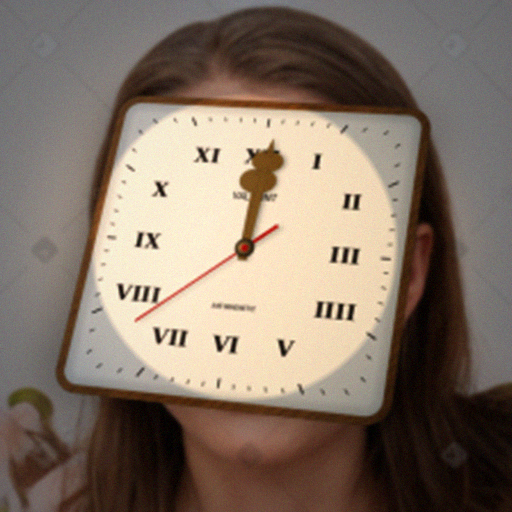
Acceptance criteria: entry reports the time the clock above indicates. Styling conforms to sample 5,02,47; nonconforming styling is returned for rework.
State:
12,00,38
